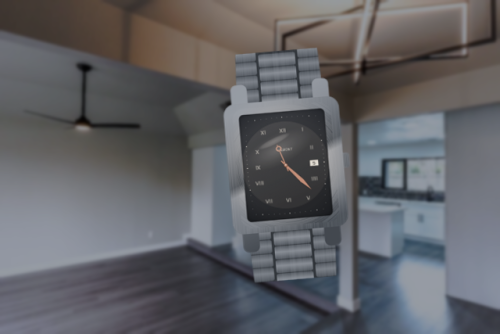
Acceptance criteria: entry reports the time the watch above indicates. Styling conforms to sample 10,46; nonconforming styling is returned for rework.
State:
11,23
